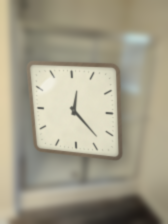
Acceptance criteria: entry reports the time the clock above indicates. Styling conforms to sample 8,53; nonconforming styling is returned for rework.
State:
12,23
